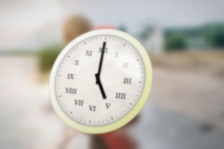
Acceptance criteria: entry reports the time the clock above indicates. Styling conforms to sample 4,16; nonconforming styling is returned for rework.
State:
5,00
